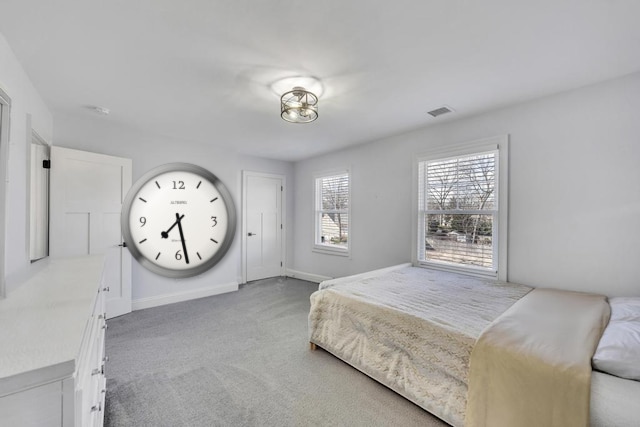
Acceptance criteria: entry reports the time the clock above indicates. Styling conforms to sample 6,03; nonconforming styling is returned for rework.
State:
7,28
